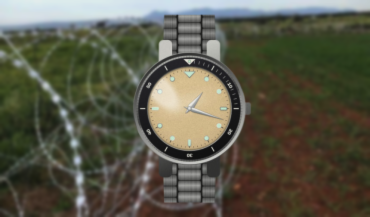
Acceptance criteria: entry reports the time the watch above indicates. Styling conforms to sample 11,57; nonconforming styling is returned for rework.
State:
1,18
